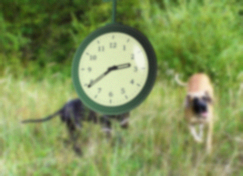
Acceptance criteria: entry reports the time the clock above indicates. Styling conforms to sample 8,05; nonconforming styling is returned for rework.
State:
2,39
